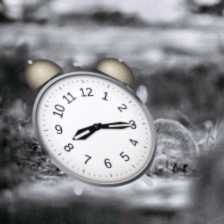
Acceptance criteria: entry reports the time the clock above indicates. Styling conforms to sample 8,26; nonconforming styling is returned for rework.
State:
8,15
